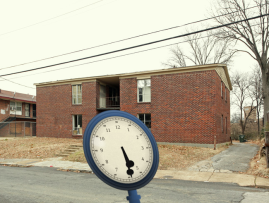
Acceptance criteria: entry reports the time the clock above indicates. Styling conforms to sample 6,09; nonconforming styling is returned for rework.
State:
5,29
